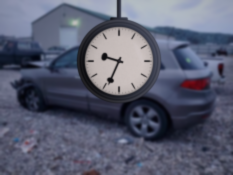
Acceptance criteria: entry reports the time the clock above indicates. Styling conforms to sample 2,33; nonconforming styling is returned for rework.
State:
9,34
